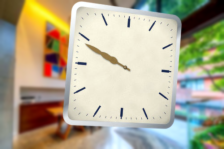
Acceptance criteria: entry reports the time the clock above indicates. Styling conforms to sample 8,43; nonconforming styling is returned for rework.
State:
9,49
